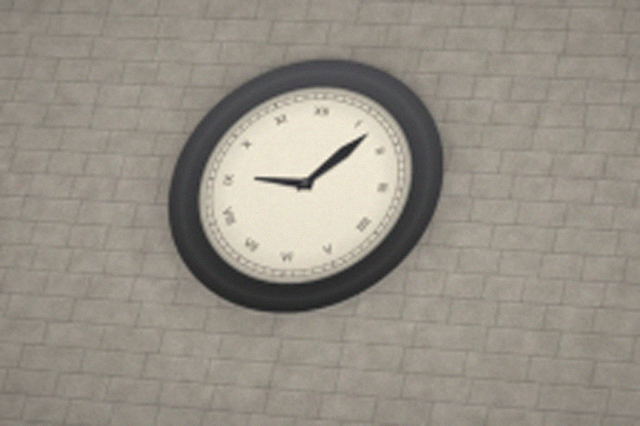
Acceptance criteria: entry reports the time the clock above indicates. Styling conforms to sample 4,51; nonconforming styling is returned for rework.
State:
9,07
